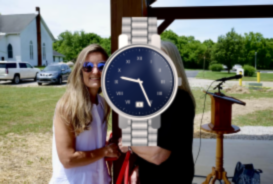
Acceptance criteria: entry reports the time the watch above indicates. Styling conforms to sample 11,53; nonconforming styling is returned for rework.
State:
9,26
